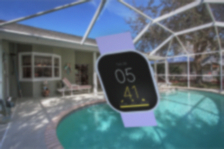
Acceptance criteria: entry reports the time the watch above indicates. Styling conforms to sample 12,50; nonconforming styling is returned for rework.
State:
5,41
